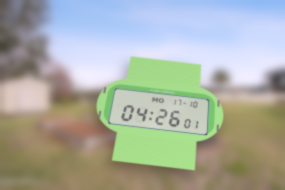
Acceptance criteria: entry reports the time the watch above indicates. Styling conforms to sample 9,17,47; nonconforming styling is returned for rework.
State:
4,26,01
